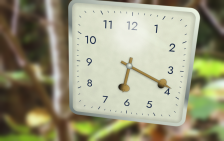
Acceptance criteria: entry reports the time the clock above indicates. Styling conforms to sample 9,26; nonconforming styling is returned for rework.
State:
6,19
